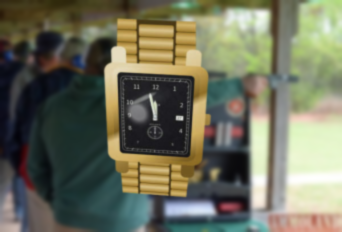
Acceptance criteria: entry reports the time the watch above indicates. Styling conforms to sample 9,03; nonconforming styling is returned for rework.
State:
11,58
